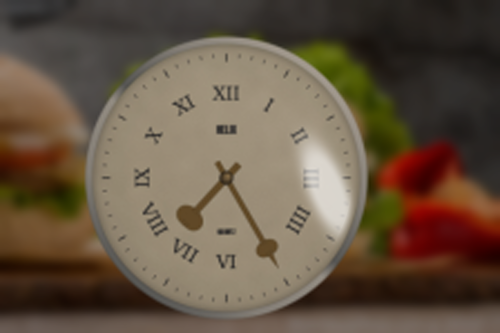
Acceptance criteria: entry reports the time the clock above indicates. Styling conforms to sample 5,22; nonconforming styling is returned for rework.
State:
7,25
